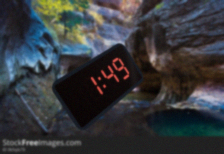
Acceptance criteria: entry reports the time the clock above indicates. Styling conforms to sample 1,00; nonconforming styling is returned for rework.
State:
1,49
